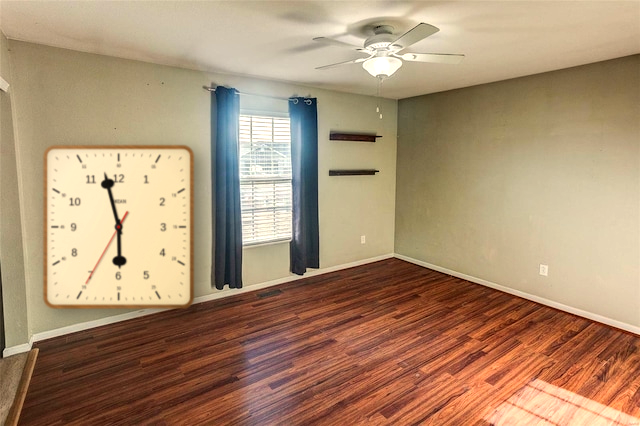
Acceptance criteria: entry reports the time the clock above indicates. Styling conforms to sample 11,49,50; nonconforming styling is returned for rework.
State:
5,57,35
